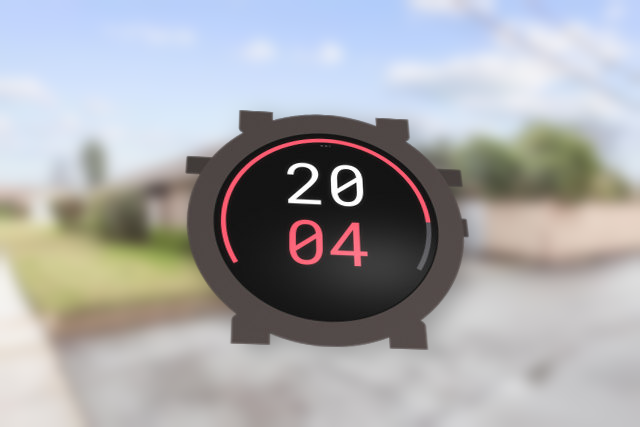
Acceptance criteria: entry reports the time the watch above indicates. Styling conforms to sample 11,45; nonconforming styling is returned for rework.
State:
20,04
